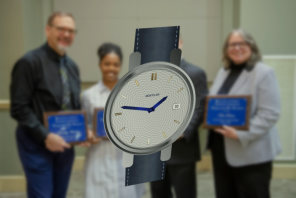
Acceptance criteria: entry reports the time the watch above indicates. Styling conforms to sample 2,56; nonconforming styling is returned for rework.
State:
1,47
